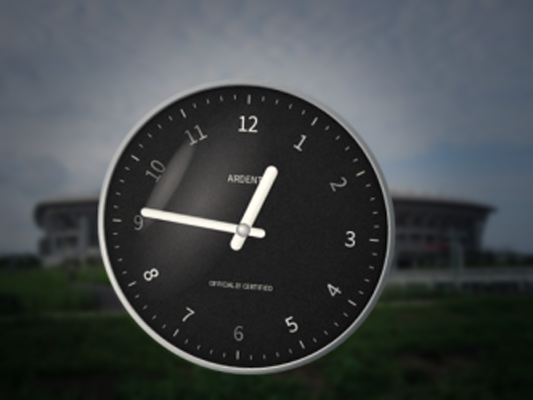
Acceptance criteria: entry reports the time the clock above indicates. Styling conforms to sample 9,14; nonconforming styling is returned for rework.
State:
12,46
